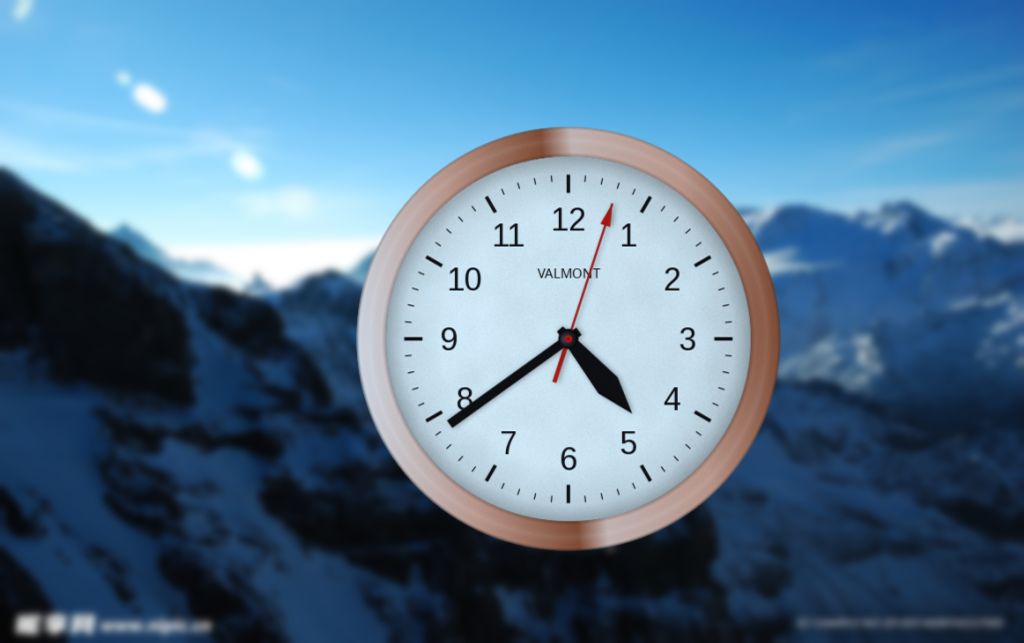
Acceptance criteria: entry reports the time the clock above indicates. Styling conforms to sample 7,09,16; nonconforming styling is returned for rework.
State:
4,39,03
